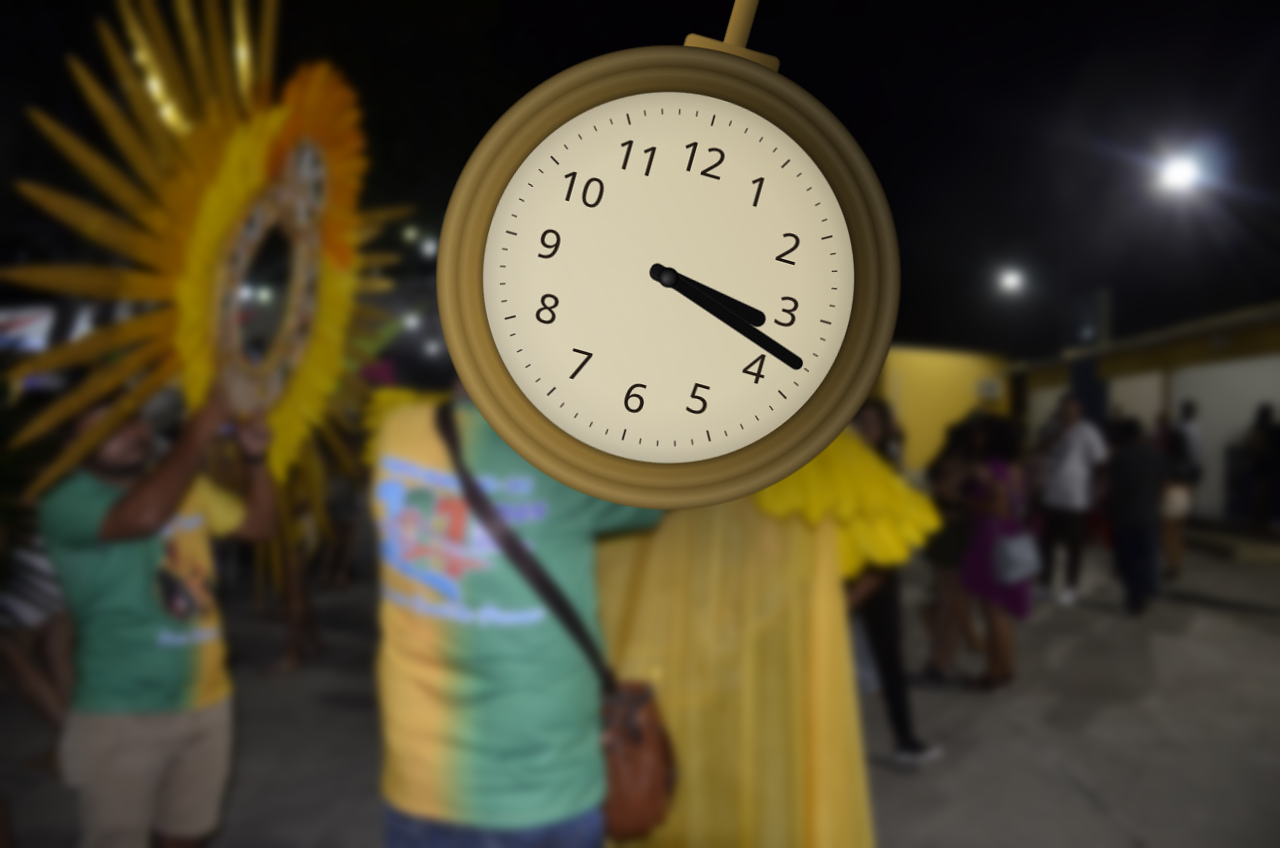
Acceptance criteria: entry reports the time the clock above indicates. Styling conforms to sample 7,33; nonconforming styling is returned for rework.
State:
3,18
